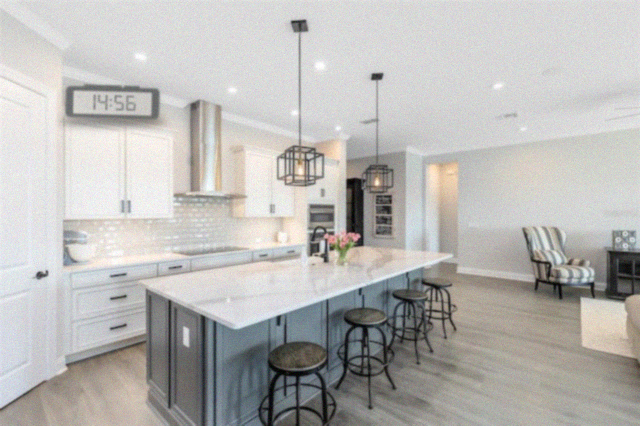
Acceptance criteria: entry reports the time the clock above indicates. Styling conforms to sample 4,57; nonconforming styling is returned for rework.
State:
14,56
